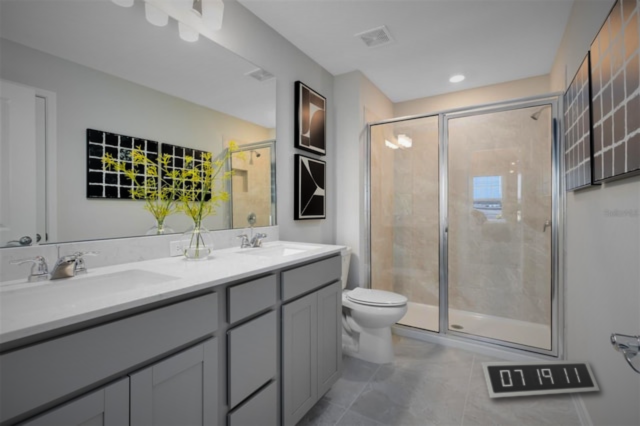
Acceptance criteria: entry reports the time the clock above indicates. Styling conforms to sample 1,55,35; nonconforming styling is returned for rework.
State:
7,19,11
